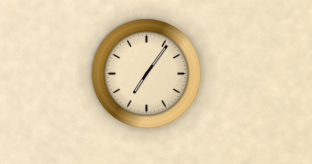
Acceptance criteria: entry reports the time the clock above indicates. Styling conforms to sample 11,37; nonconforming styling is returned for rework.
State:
7,06
